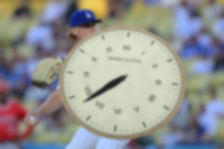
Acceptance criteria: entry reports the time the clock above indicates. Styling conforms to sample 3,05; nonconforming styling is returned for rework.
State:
7,38
